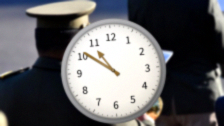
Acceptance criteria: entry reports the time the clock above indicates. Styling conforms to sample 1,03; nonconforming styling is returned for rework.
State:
10,51
